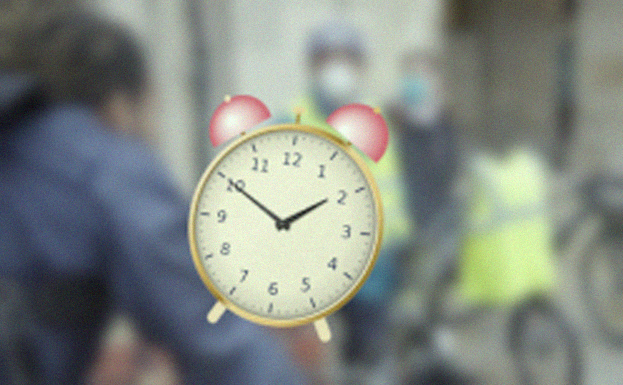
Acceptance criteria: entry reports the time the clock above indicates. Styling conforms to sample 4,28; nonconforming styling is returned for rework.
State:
1,50
